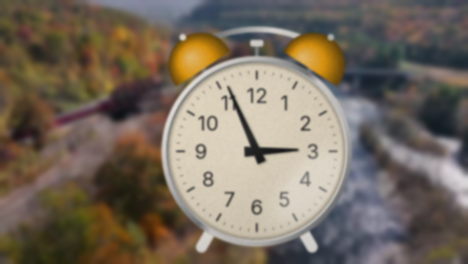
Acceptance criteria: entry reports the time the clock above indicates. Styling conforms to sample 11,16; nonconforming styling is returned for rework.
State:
2,56
